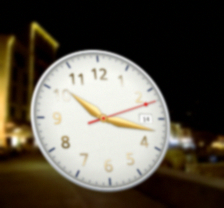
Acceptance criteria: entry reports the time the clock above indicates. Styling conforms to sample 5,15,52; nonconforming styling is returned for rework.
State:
10,17,12
